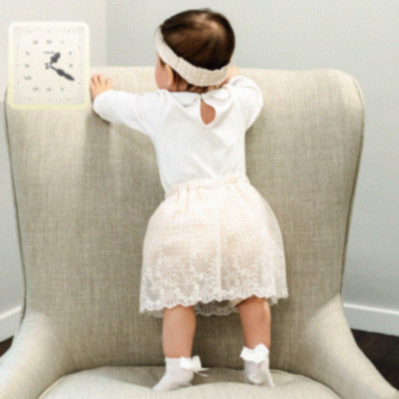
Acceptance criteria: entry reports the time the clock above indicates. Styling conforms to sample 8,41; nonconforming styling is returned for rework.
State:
1,20
